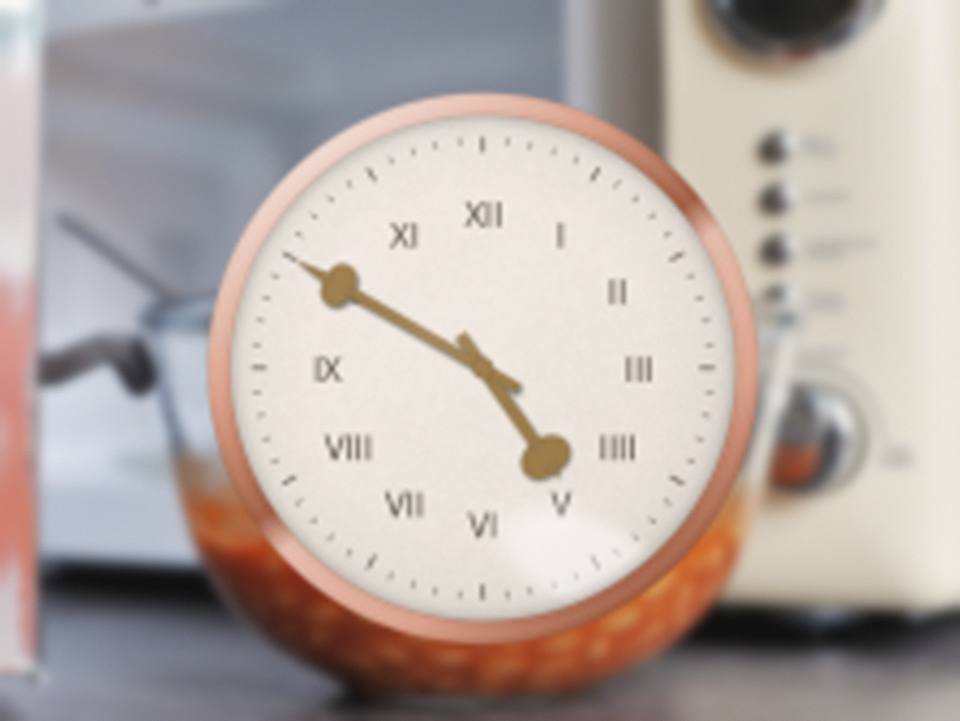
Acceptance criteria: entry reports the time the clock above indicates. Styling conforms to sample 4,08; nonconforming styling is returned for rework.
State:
4,50
